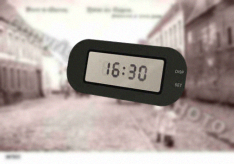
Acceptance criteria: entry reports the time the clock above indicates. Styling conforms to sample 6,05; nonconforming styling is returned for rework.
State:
16,30
